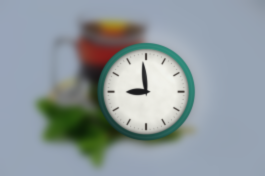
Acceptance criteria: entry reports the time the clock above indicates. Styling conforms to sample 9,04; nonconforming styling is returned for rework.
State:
8,59
